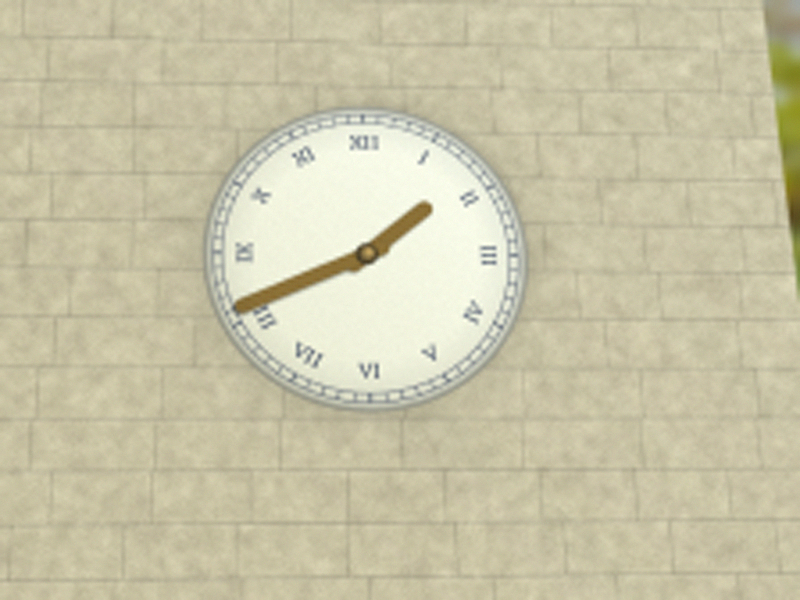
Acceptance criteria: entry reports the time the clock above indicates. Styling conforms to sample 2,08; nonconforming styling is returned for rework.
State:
1,41
